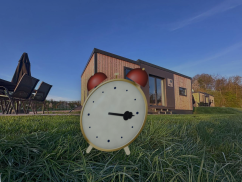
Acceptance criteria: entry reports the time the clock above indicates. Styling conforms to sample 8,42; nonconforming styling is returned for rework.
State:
3,16
